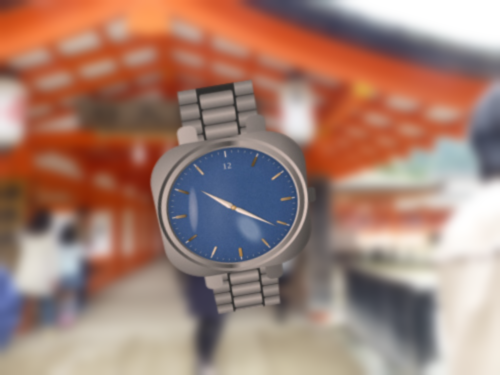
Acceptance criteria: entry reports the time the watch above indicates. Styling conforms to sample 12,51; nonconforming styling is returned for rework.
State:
10,21
